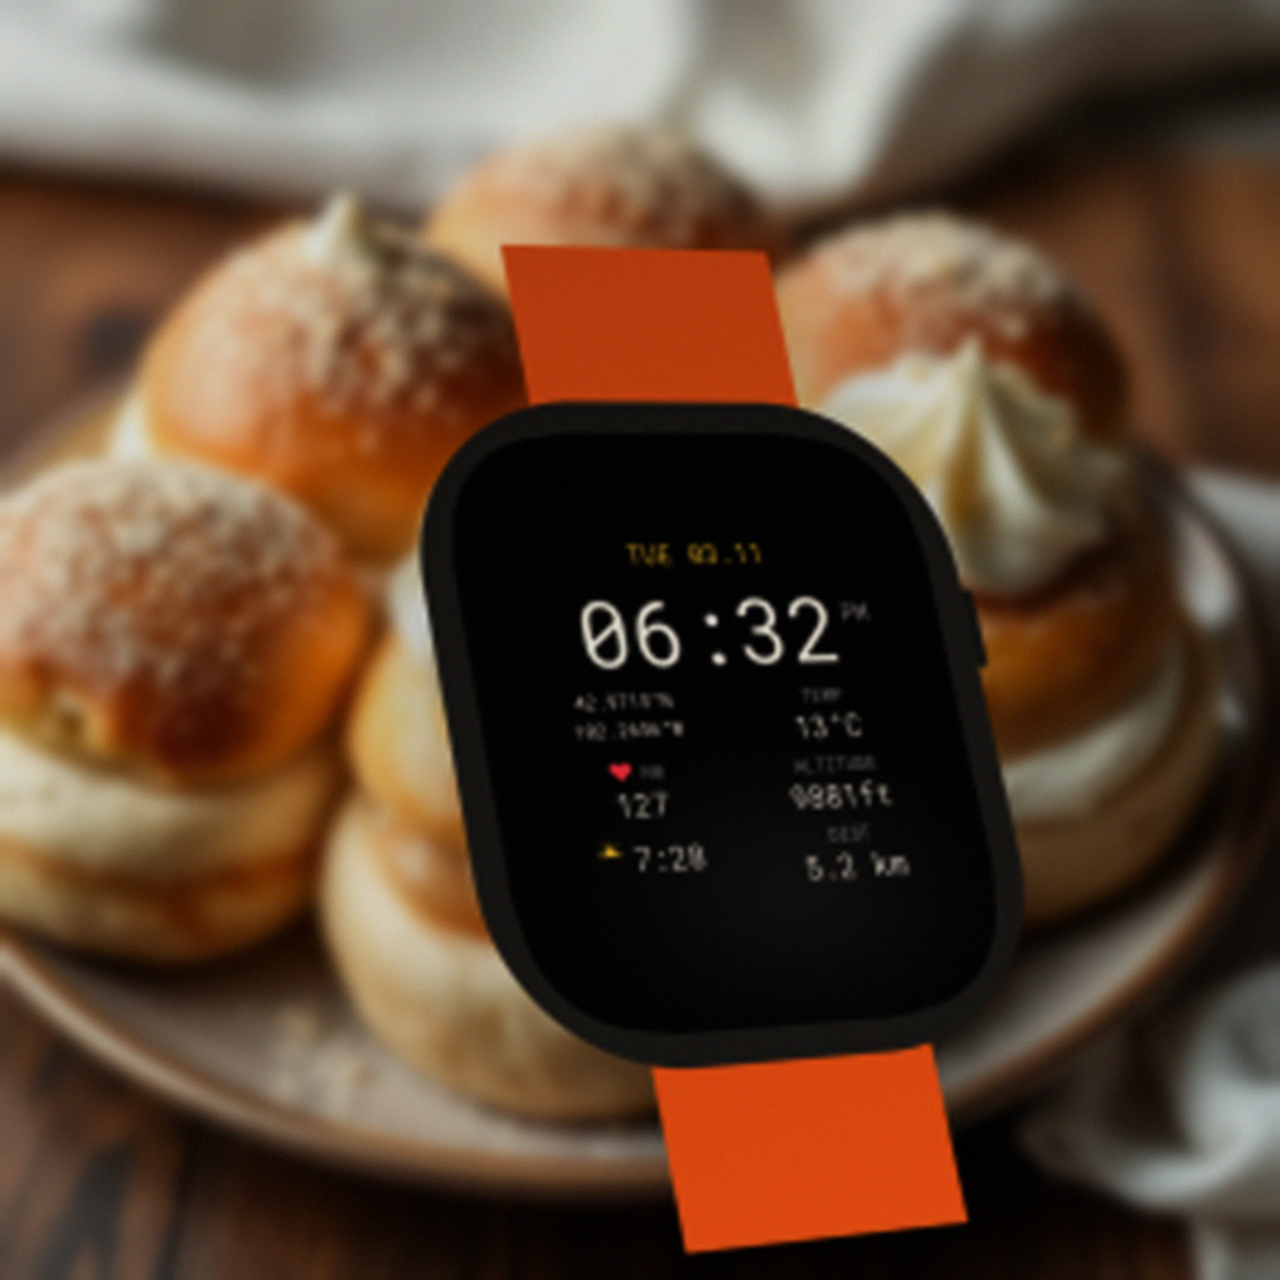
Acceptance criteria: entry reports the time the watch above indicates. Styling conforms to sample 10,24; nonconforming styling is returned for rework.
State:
6,32
